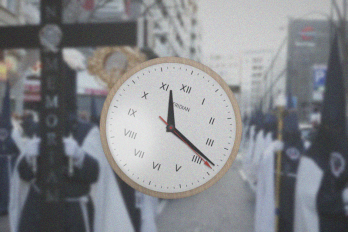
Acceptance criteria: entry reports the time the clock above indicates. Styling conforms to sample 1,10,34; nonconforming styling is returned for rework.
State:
11,18,19
